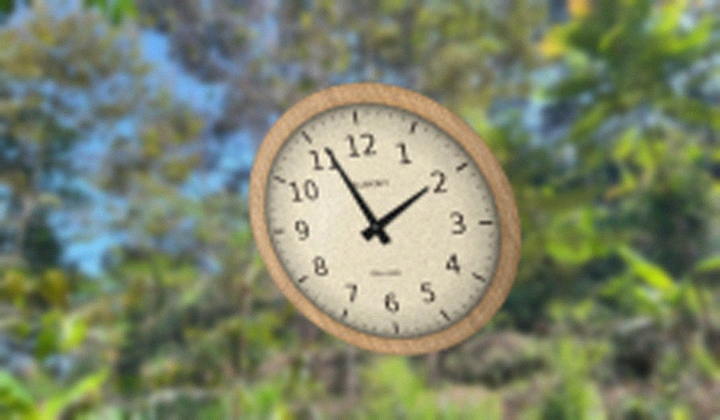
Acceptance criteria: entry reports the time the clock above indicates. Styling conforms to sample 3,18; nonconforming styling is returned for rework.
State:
1,56
